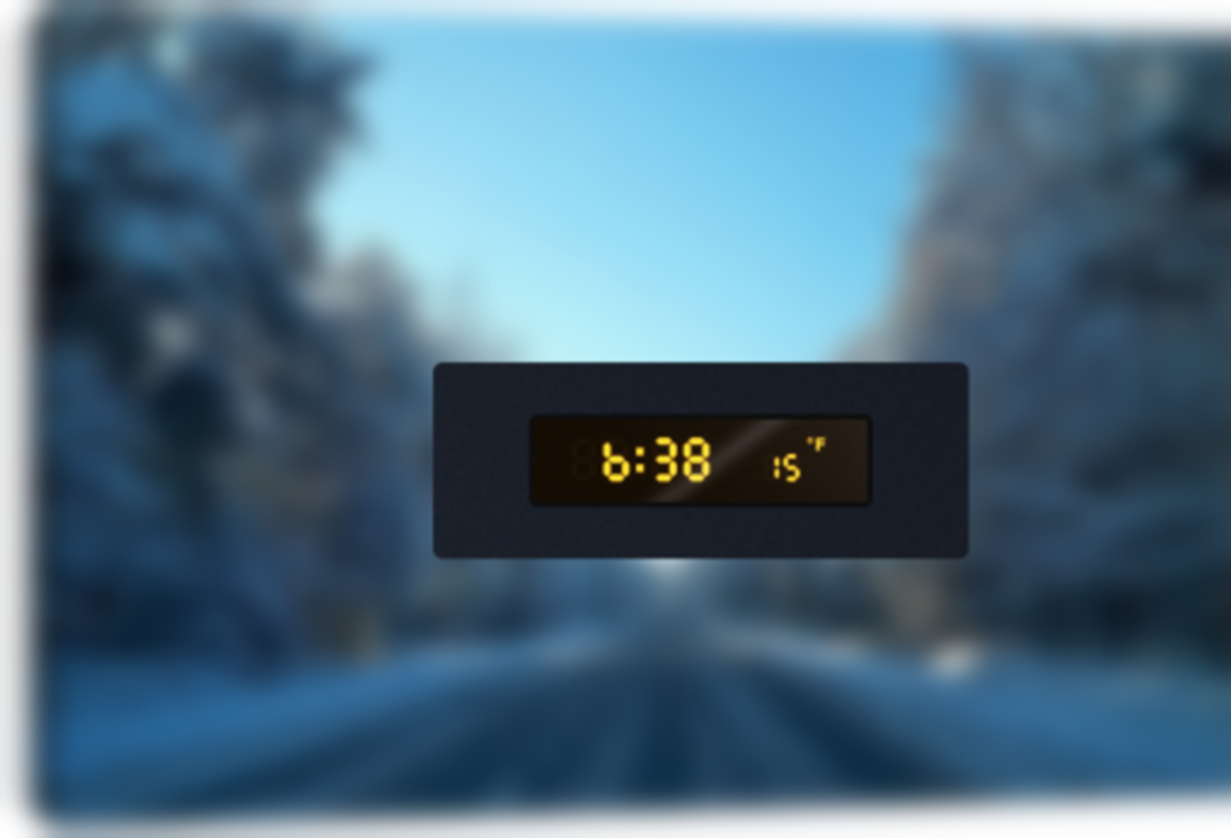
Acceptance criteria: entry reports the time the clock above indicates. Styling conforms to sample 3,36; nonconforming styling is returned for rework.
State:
6,38
